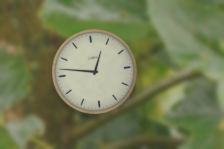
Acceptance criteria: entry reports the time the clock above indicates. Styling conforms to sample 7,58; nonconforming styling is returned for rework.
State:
12,47
